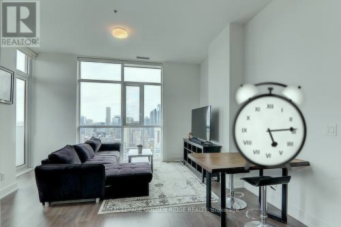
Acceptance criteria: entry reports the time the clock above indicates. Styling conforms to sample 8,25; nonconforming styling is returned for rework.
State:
5,14
